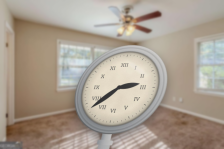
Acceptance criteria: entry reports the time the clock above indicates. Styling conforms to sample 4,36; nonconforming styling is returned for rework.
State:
2,38
